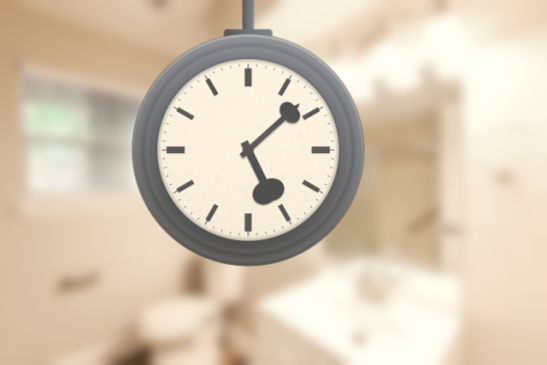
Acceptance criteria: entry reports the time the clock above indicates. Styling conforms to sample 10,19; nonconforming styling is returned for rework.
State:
5,08
